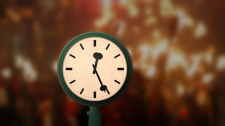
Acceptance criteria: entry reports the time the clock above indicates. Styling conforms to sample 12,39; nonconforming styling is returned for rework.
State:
12,26
